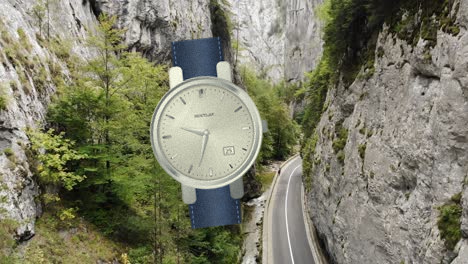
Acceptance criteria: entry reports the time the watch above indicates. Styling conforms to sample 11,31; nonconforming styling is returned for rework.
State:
9,33
